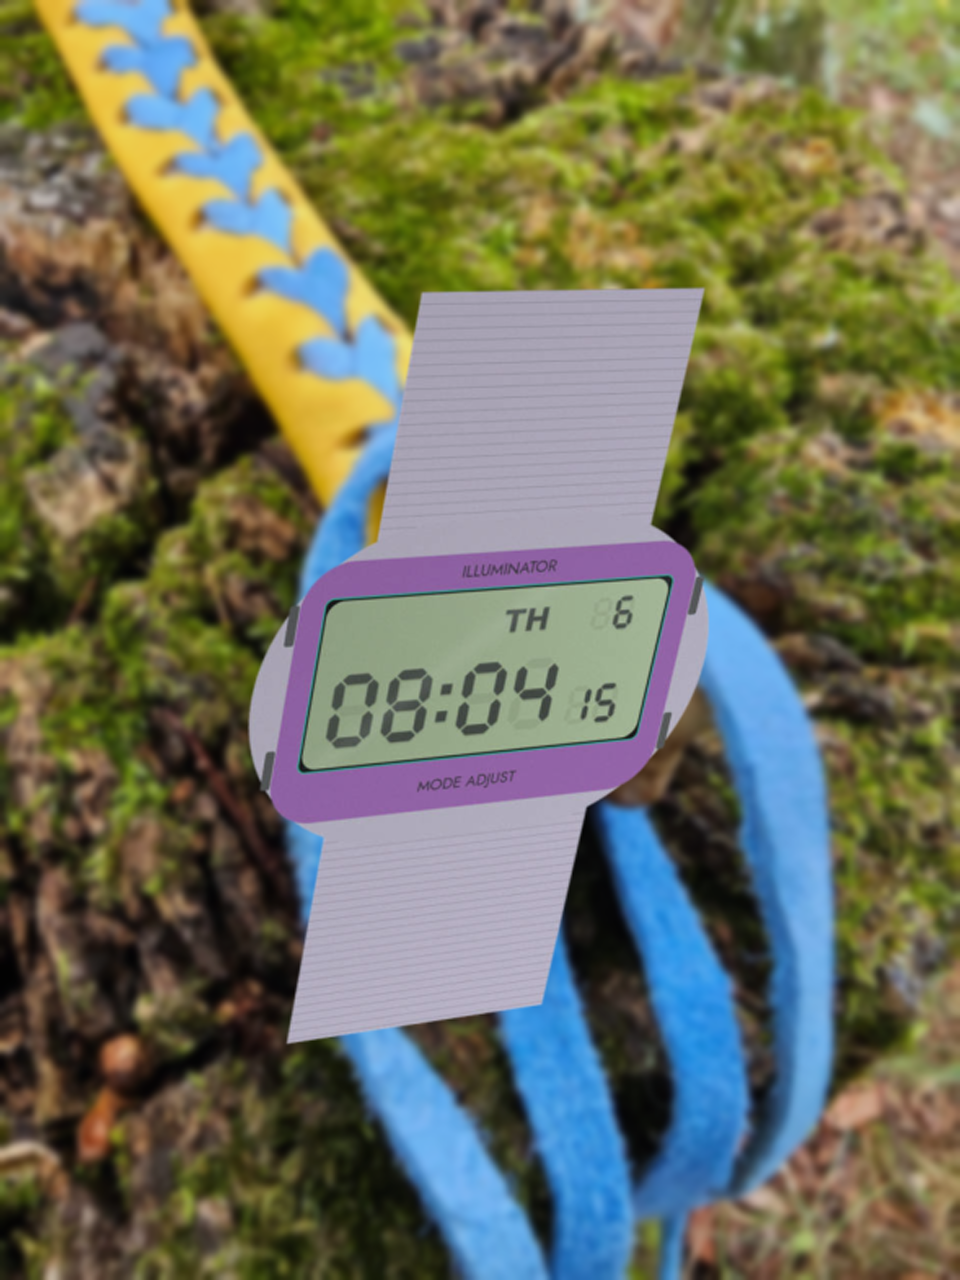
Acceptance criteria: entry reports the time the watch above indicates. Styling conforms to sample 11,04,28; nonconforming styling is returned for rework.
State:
8,04,15
